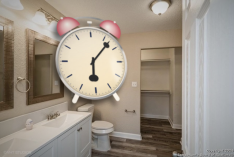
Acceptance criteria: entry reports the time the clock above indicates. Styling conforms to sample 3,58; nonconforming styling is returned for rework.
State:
6,07
